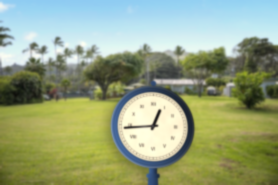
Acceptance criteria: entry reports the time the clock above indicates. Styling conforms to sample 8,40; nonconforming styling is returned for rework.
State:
12,44
